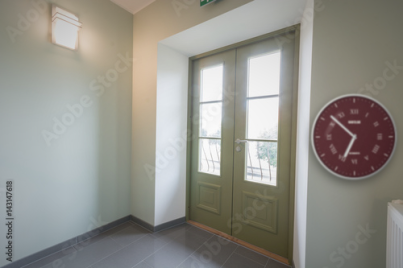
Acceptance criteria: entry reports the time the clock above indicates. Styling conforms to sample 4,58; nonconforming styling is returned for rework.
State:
6,52
